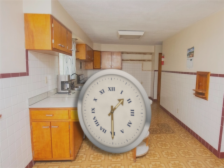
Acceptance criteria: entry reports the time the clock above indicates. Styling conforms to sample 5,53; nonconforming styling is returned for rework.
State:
1,30
